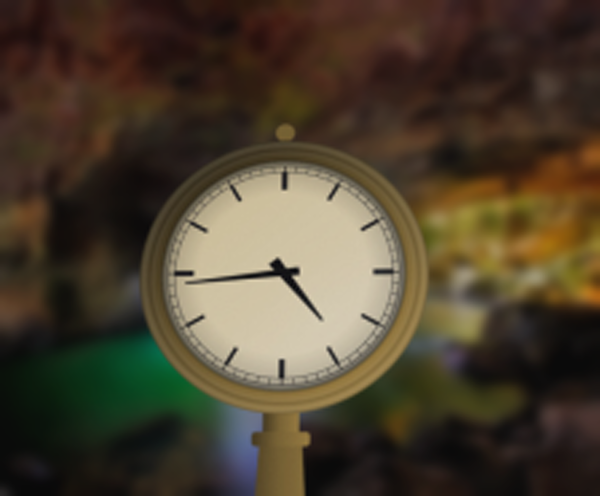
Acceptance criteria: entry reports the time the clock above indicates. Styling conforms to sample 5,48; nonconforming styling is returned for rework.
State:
4,44
